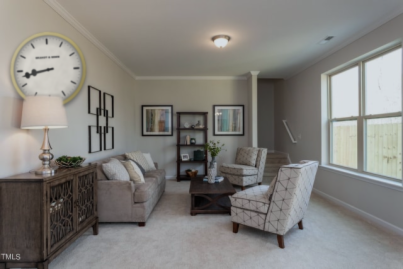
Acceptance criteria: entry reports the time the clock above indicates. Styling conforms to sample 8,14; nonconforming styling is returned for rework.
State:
8,43
